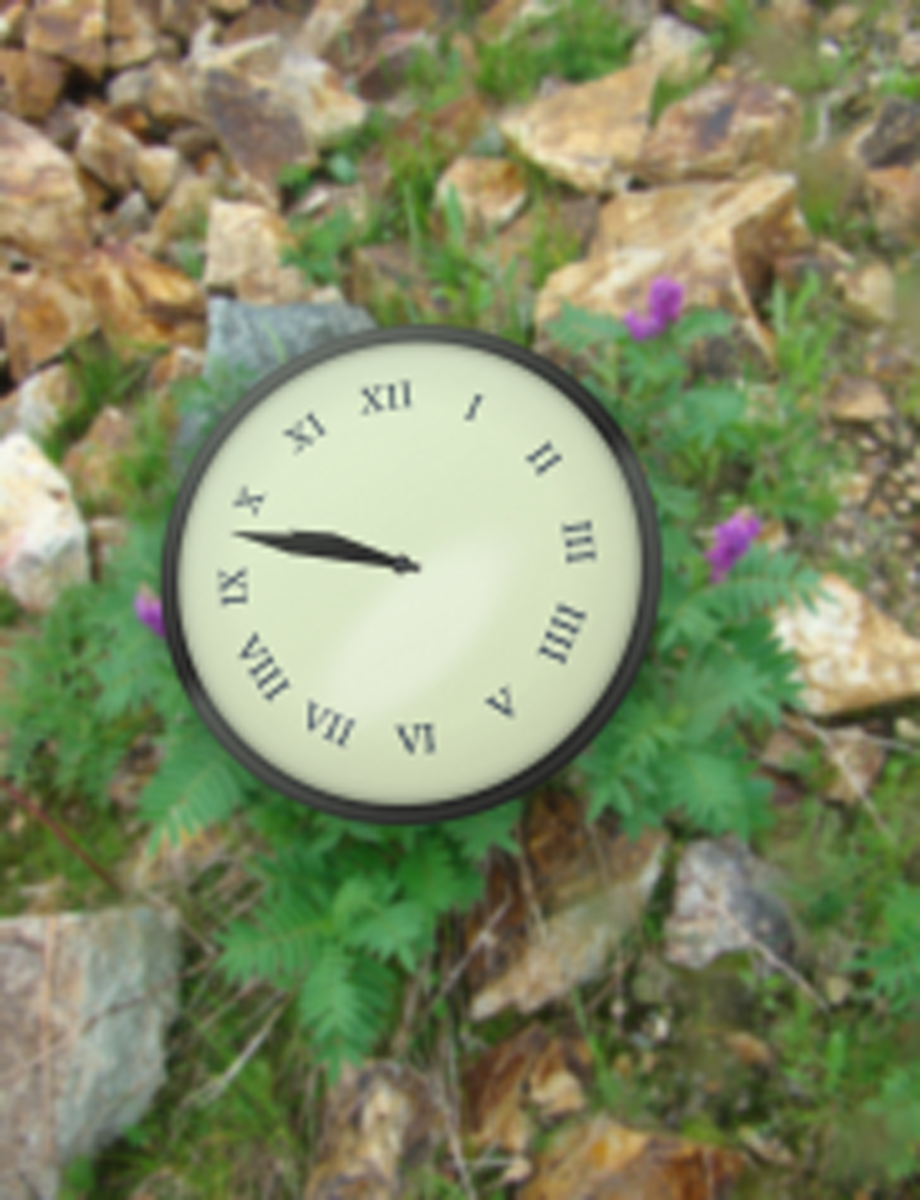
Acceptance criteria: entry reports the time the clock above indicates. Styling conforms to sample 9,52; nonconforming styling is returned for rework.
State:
9,48
